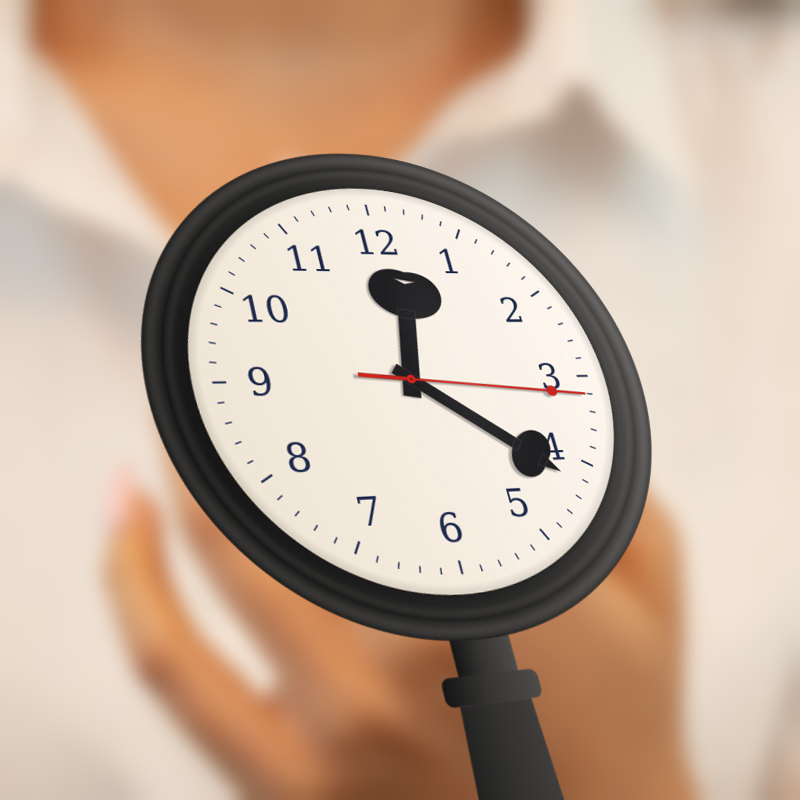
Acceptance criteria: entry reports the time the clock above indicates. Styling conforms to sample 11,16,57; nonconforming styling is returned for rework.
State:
12,21,16
